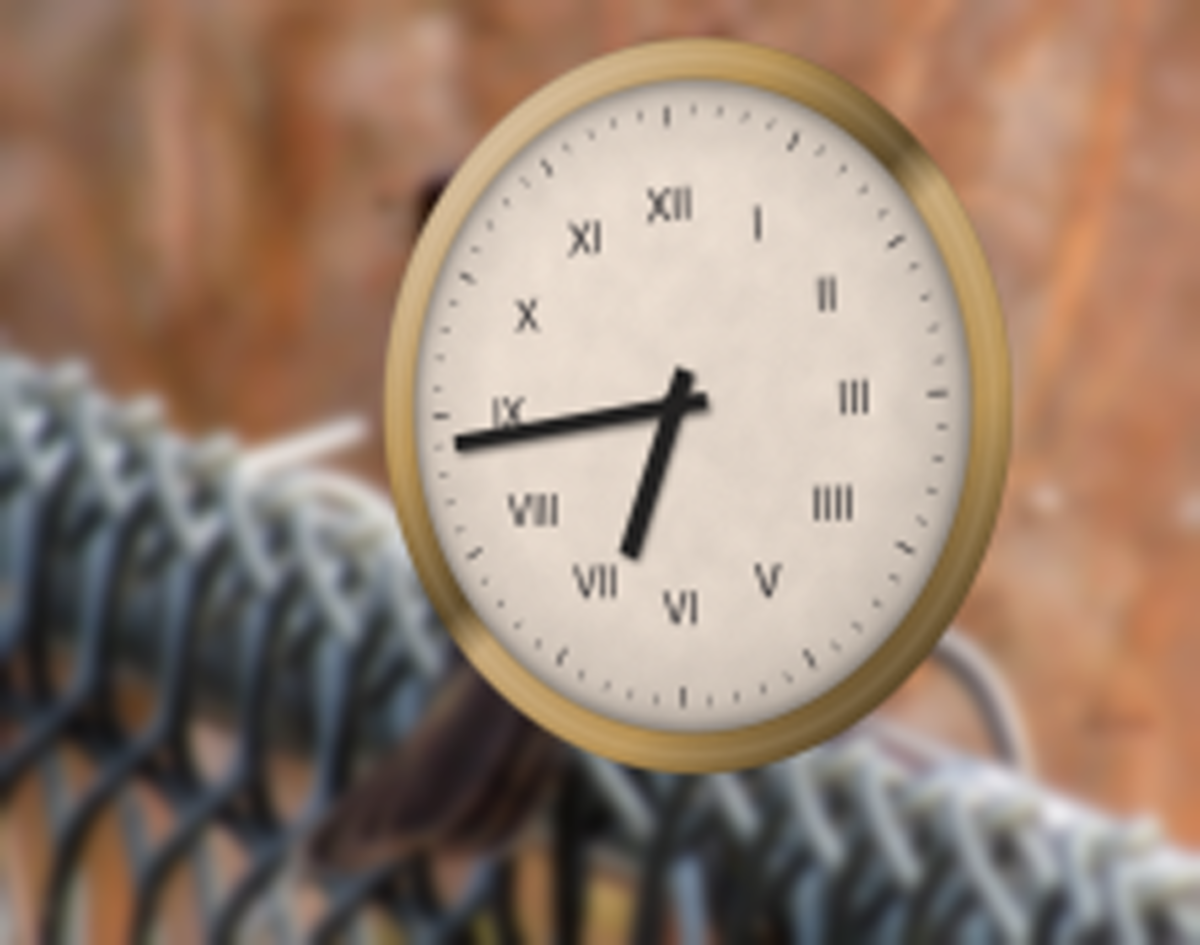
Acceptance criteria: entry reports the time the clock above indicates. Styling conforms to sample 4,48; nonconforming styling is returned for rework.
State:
6,44
